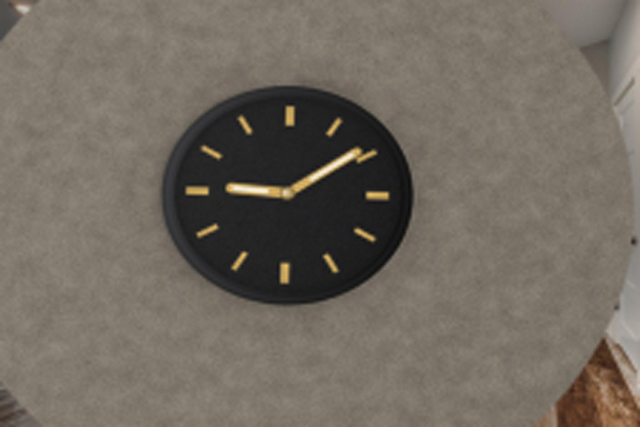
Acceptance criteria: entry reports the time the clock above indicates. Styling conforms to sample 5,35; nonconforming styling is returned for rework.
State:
9,09
